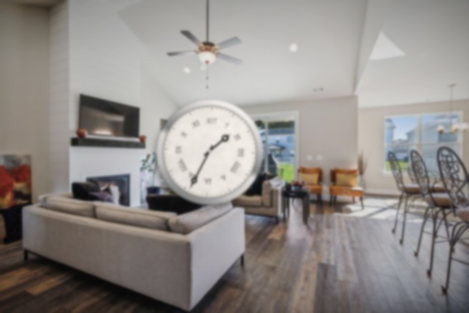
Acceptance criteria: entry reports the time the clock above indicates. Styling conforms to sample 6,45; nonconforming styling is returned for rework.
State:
1,34
